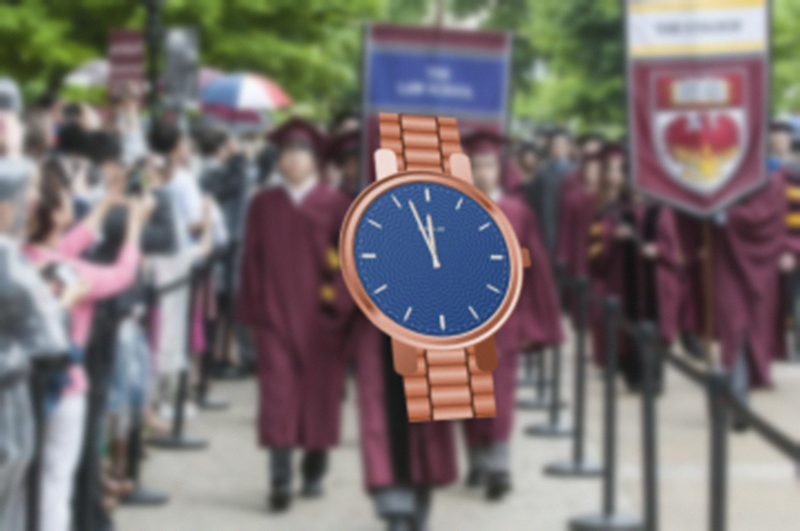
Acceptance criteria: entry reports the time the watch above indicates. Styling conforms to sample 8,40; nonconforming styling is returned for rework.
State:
11,57
